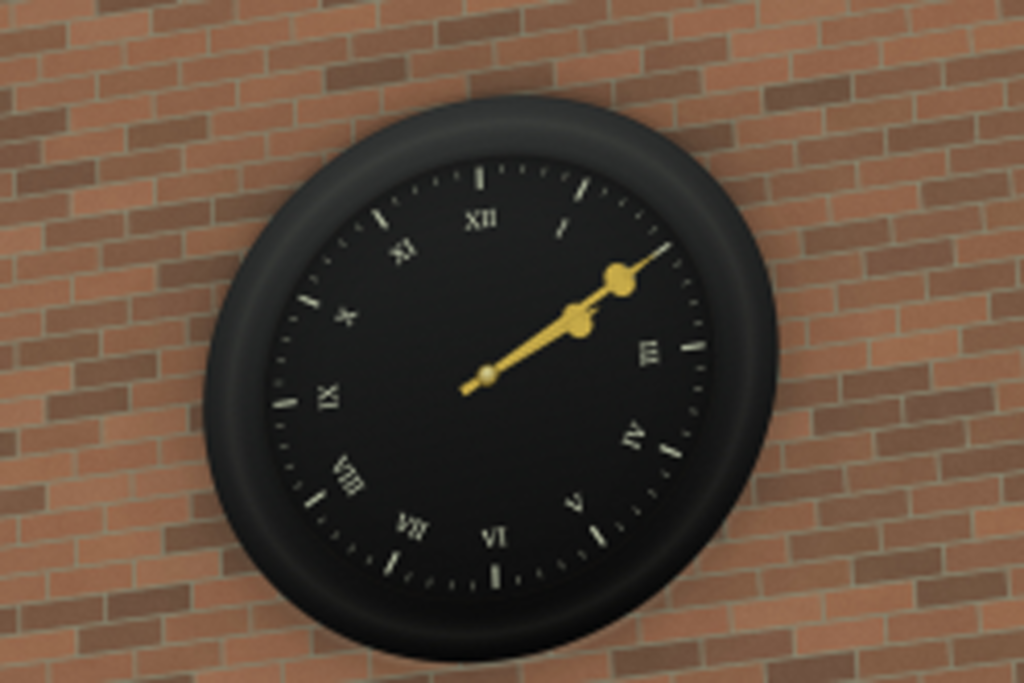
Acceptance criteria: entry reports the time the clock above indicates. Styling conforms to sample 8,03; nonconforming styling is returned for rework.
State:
2,10
